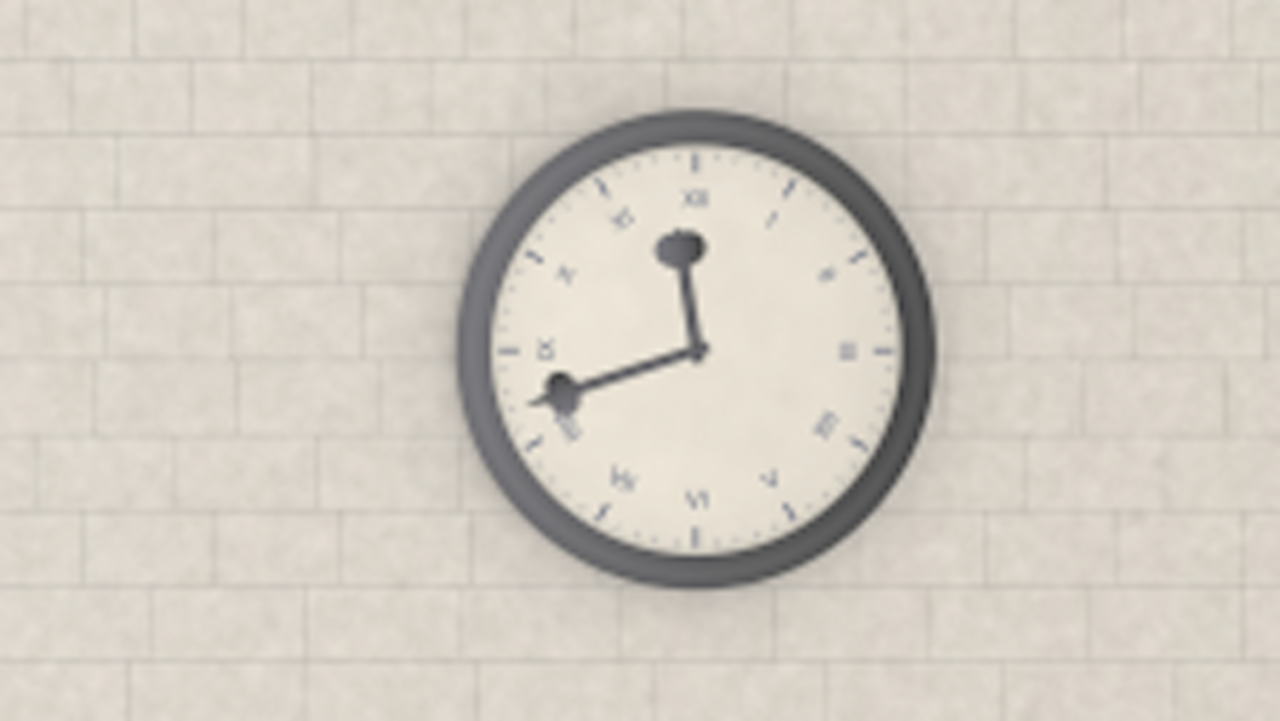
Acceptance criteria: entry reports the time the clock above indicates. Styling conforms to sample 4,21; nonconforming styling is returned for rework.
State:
11,42
